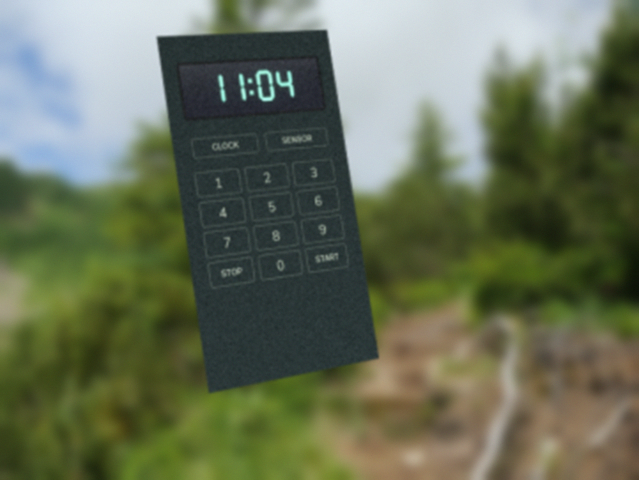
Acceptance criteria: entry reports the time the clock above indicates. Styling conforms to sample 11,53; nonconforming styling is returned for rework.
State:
11,04
